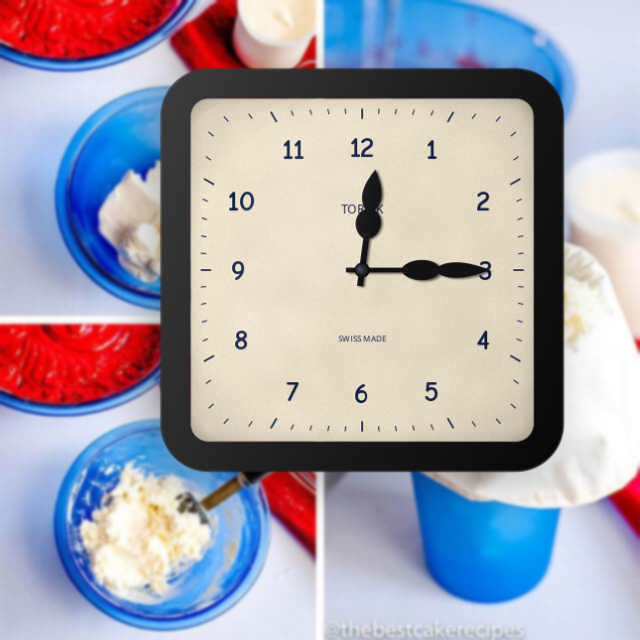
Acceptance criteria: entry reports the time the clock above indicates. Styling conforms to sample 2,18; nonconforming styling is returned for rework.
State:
12,15
